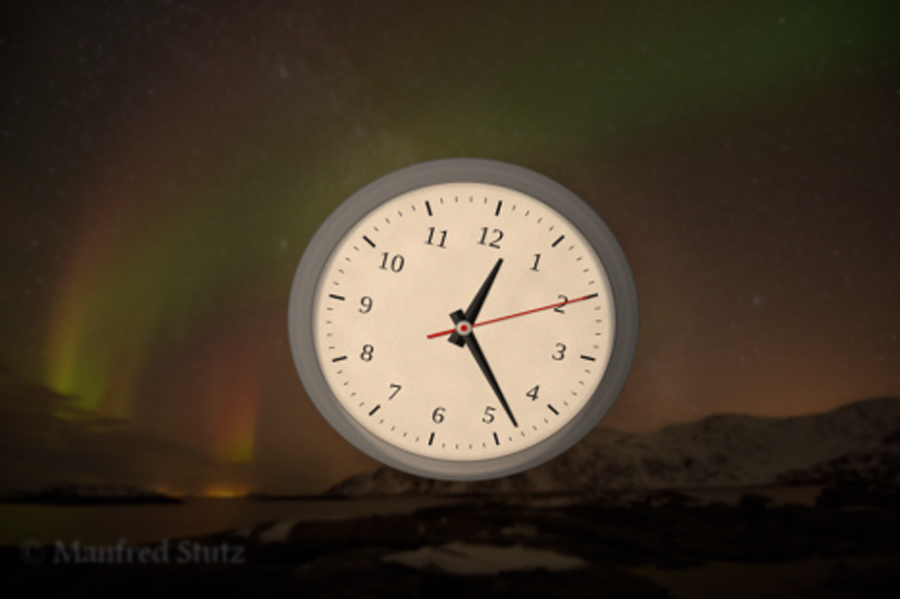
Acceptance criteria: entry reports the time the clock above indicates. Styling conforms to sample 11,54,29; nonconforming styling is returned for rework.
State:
12,23,10
